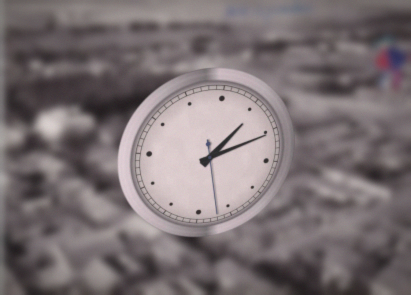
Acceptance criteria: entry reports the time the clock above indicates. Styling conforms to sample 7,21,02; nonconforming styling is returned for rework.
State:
1,10,27
